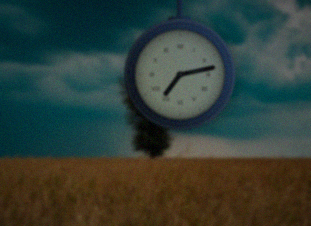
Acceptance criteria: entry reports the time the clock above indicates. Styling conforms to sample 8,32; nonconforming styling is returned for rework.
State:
7,13
